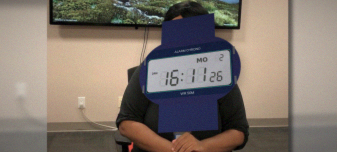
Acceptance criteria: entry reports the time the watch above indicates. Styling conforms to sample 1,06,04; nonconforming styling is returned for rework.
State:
16,11,26
